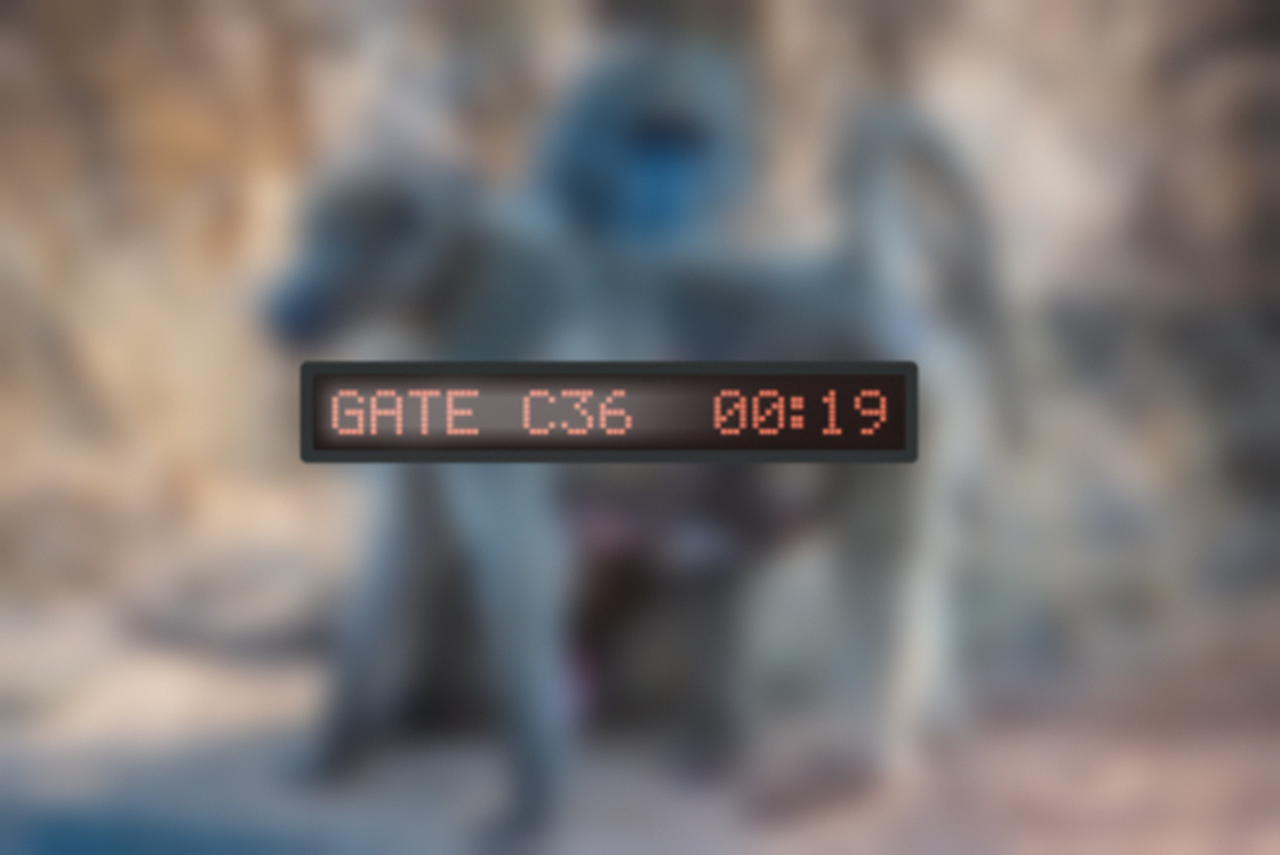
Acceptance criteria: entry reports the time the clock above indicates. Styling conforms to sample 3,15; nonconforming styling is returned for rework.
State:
0,19
